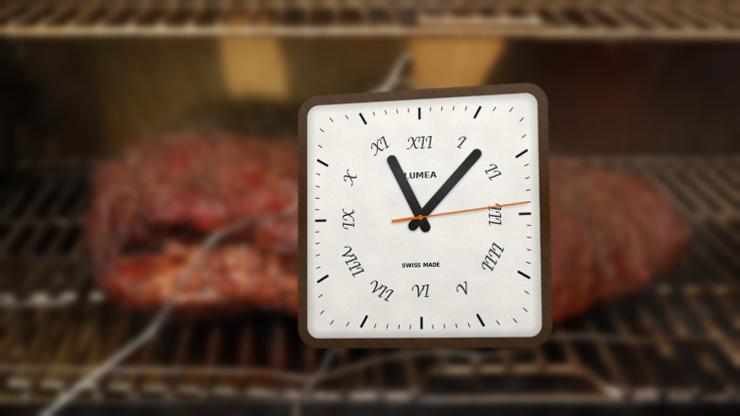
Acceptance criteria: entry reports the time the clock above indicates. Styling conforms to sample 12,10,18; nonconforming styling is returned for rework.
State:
11,07,14
